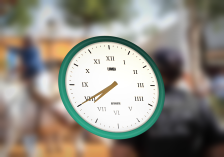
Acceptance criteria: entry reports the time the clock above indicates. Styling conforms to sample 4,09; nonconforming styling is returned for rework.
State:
7,40
